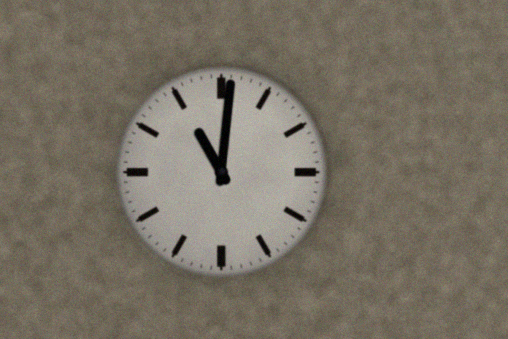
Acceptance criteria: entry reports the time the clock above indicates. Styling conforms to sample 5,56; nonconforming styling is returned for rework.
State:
11,01
